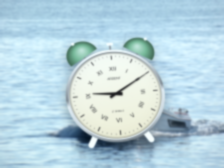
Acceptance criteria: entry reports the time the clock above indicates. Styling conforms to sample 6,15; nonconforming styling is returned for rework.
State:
9,10
